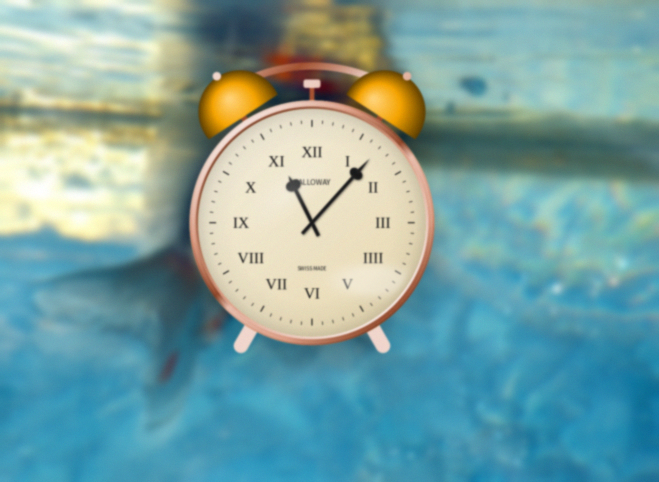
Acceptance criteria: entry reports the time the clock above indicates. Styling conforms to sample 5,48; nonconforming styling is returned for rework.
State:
11,07
